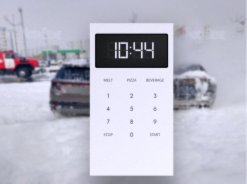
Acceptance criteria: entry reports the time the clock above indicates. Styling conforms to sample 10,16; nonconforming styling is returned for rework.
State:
10,44
